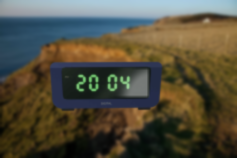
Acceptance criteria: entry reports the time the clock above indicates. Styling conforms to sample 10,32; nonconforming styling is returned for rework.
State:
20,04
